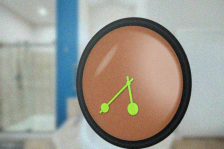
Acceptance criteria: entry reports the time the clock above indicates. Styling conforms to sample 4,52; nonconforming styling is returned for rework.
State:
5,38
